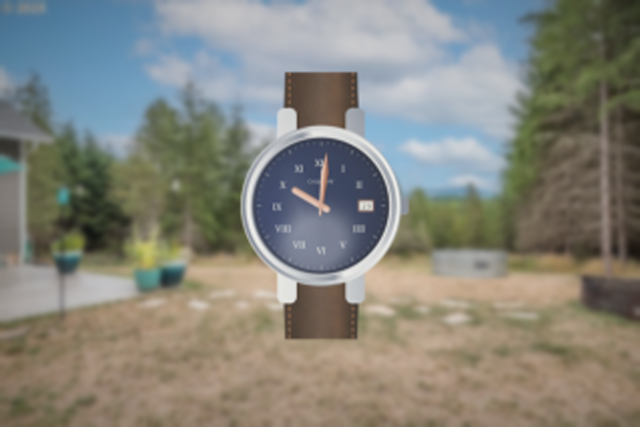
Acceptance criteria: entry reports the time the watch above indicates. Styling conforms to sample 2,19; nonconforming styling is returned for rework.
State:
10,01
